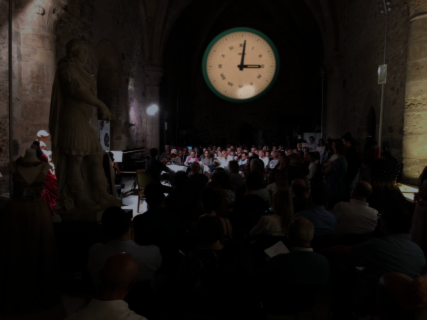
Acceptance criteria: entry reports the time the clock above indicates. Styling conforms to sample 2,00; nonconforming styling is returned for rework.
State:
3,01
